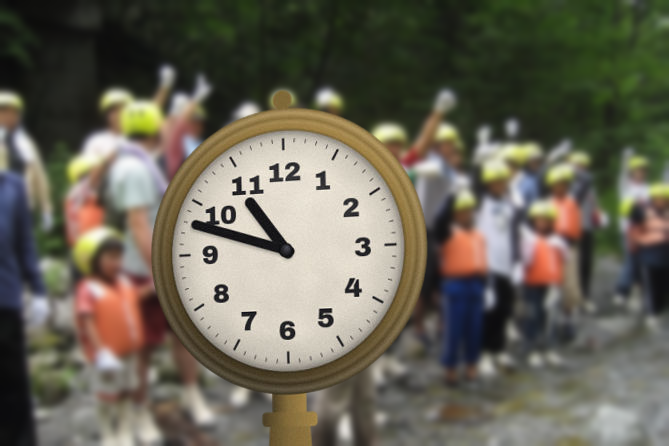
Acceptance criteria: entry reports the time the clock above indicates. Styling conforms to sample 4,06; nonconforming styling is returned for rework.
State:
10,48
